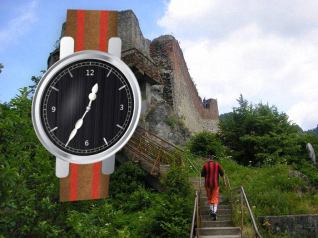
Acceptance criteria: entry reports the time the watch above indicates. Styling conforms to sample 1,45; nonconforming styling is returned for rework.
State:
12,35
